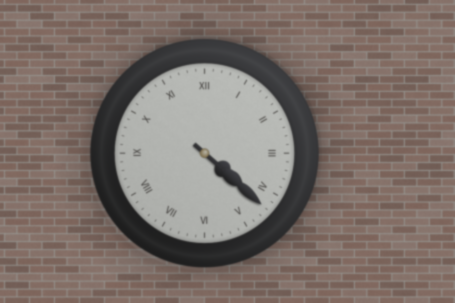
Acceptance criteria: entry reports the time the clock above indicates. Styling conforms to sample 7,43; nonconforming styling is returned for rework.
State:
4,22
